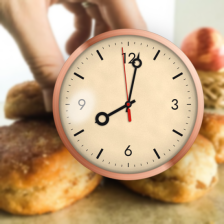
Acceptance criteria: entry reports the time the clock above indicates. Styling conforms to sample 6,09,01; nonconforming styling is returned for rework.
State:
8,01,59
